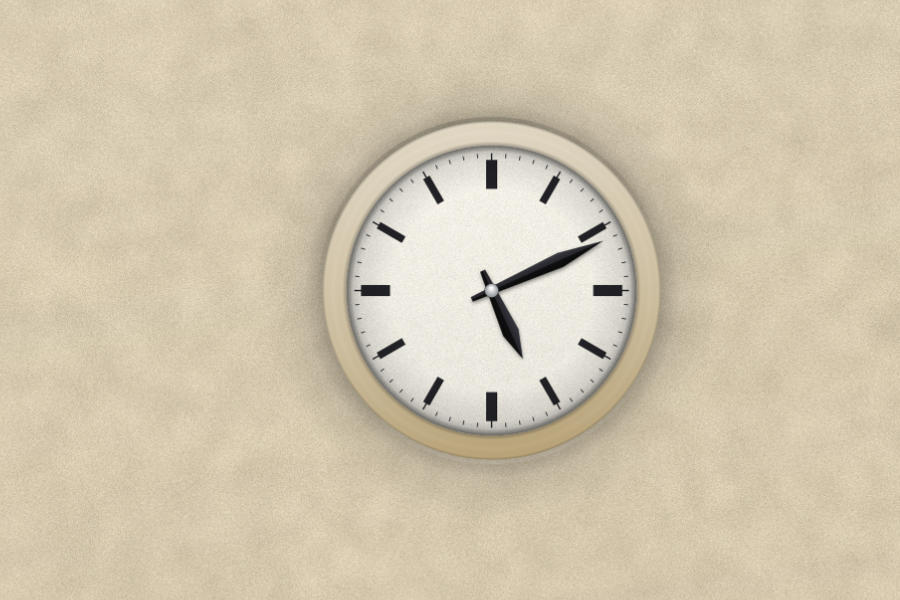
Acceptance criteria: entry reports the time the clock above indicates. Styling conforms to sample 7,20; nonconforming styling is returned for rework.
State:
5,11
